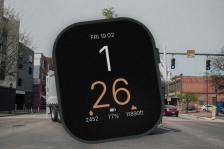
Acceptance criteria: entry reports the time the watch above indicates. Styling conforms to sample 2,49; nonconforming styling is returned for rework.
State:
1,26
